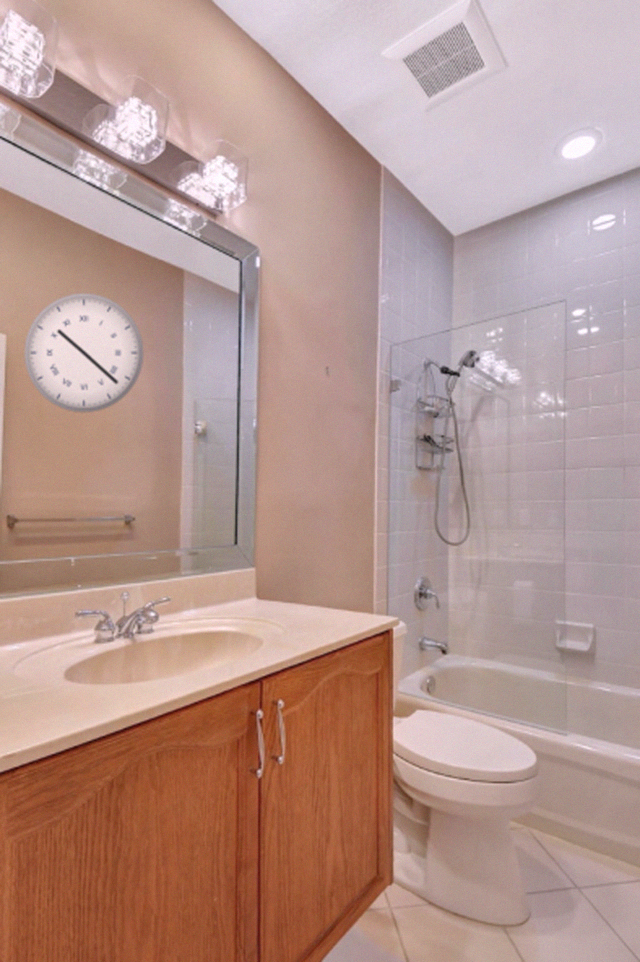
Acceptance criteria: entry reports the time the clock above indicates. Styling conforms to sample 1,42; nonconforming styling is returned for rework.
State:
10,22
